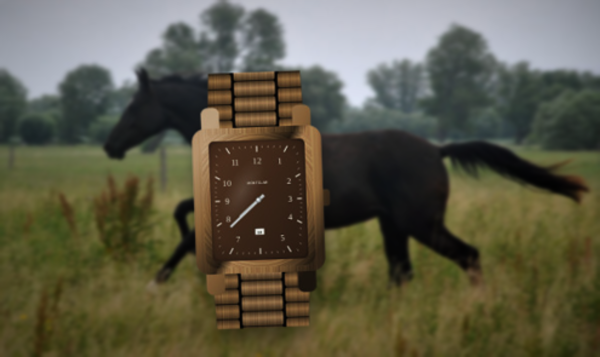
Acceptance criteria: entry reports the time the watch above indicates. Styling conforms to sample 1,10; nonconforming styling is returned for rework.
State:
7,38
